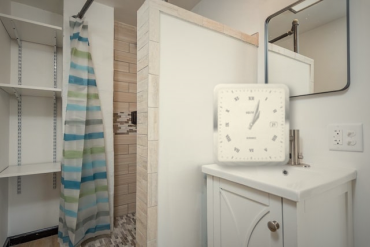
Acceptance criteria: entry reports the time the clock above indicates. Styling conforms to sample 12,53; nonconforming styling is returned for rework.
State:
1,03
